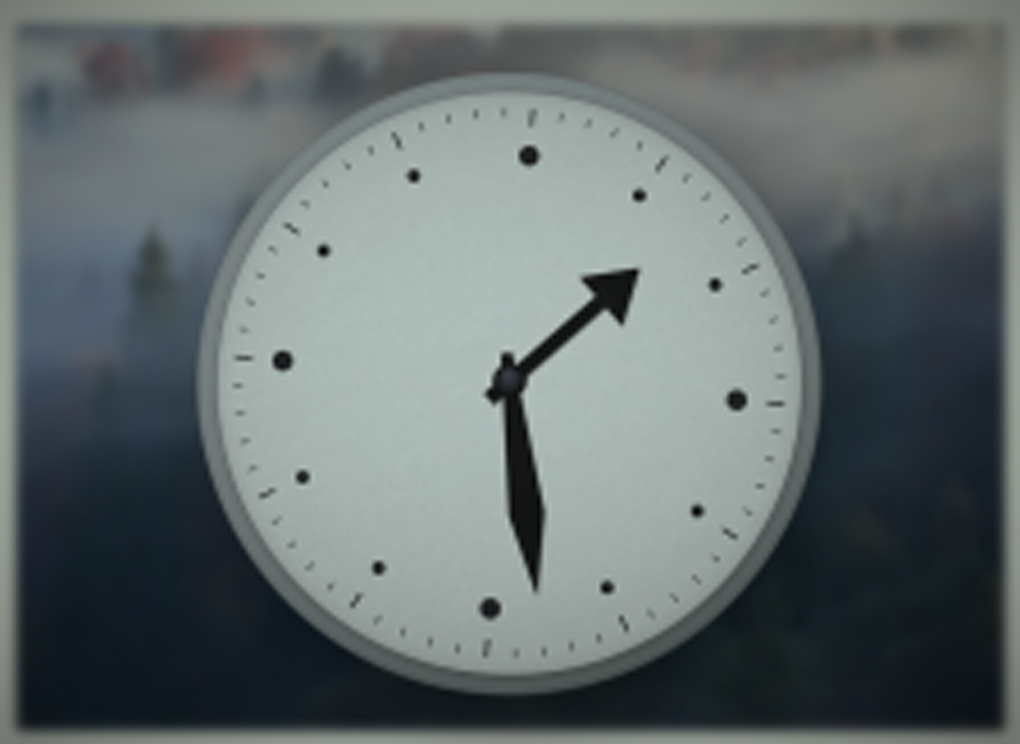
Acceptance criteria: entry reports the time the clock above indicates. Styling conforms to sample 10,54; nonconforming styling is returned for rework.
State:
1,28
